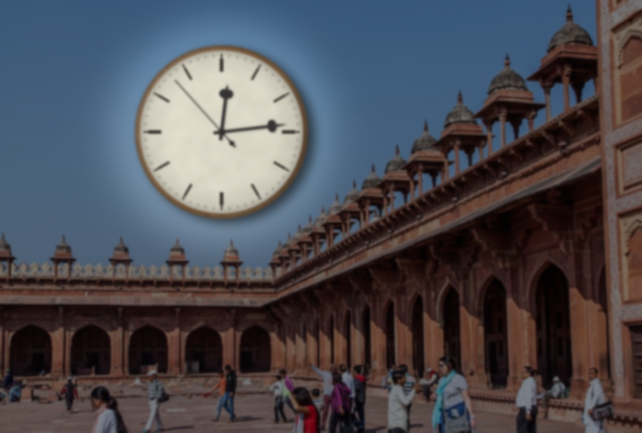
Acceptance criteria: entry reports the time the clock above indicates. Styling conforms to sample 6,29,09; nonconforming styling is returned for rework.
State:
12,13,53
